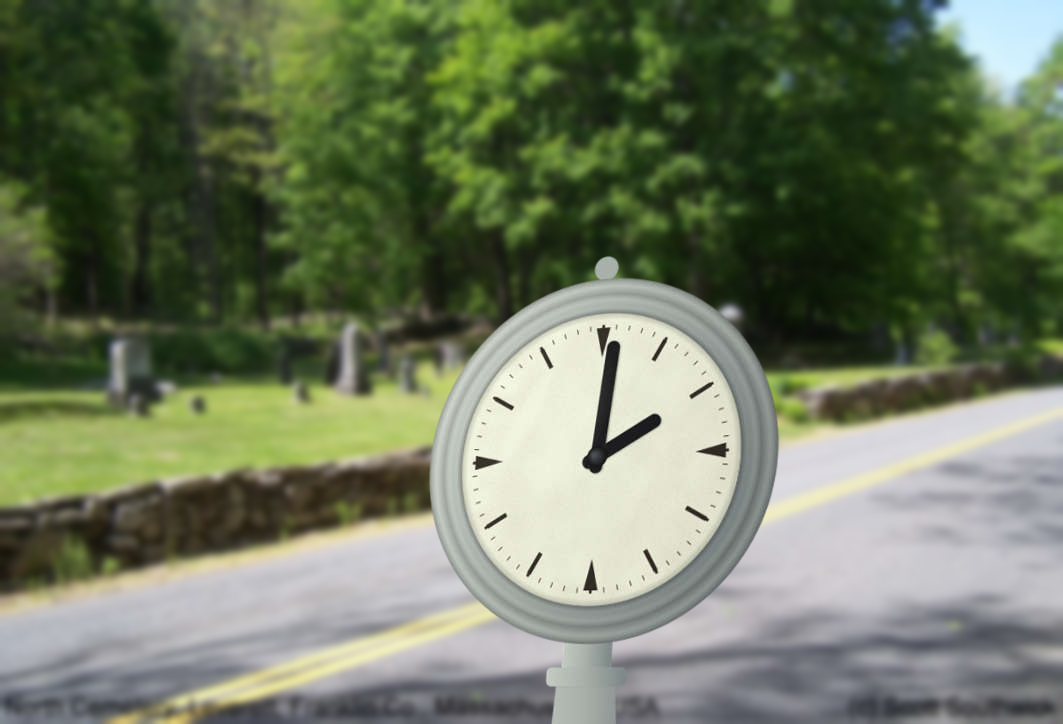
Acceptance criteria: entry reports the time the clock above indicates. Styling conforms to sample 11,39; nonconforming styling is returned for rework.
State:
2,01
